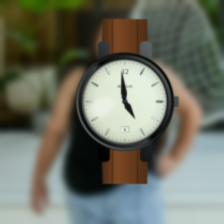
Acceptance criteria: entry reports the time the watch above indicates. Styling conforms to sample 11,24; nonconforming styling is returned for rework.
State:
4,59
